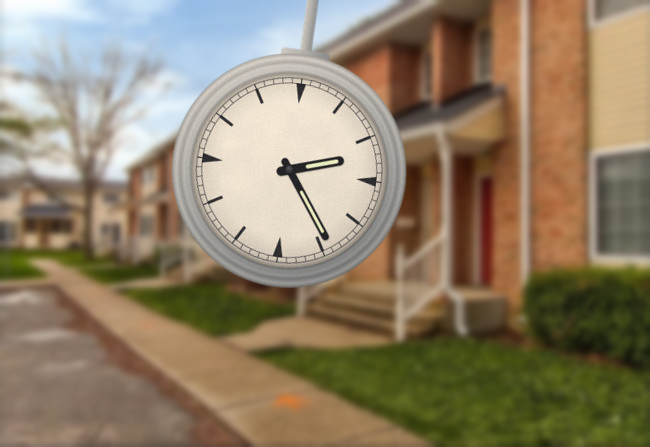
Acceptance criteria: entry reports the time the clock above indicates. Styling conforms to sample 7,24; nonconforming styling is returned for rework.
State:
2,24
